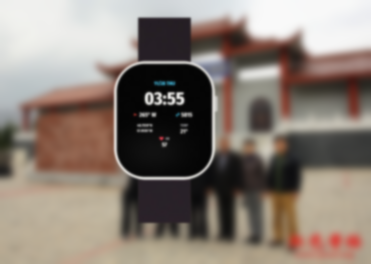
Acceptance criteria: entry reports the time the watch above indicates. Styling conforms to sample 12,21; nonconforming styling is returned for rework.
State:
3,55
